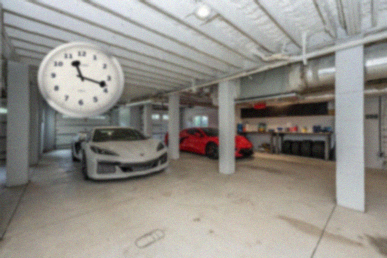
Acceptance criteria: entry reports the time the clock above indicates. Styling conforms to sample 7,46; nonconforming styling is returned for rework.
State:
11,18
